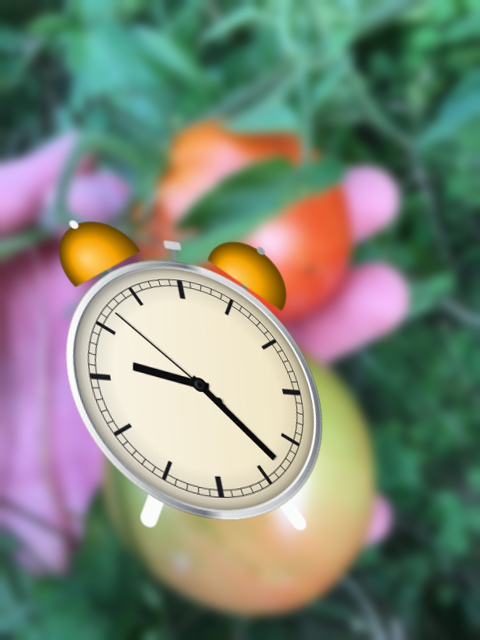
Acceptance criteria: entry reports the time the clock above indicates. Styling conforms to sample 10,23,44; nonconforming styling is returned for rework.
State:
9,22,52
